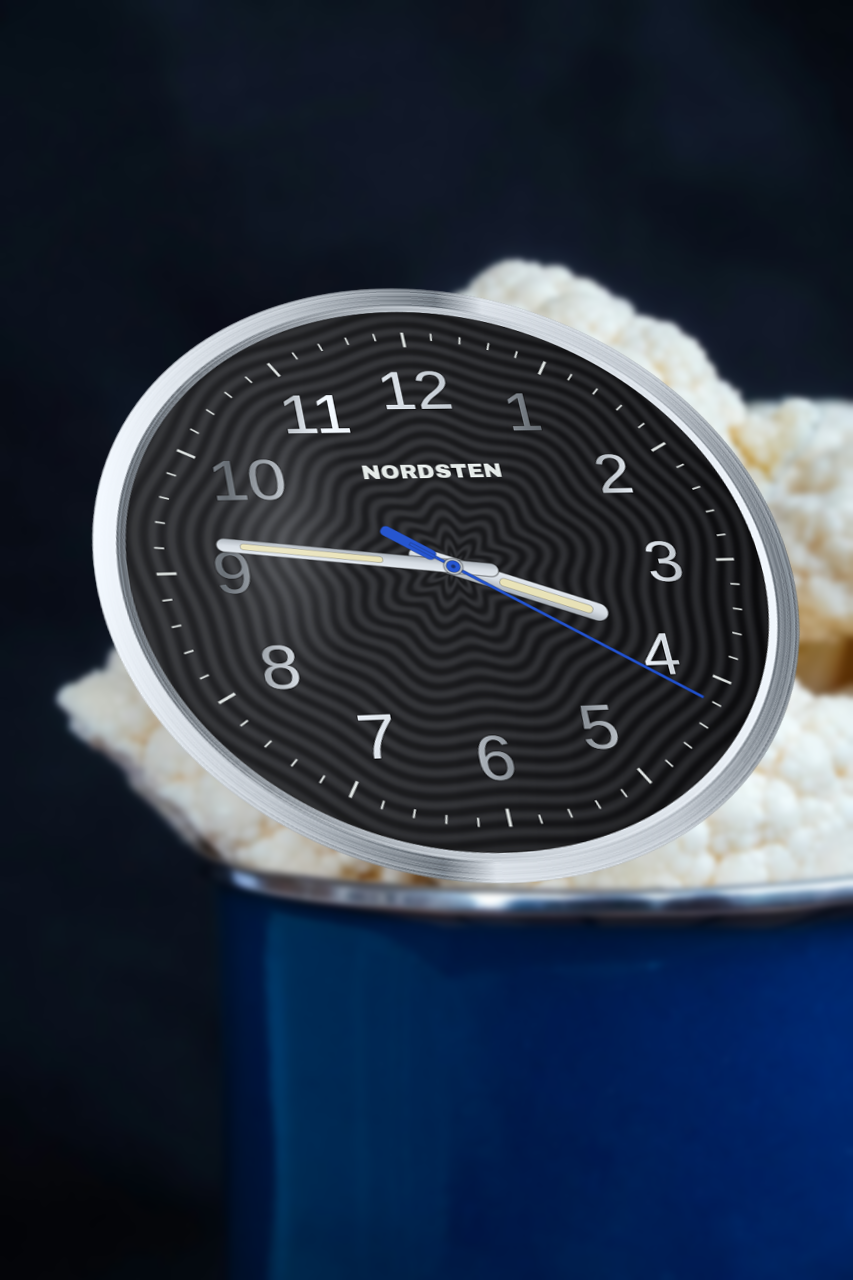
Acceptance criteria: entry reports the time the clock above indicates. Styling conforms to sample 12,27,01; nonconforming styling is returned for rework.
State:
3,46,21
